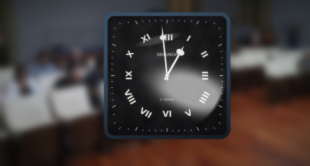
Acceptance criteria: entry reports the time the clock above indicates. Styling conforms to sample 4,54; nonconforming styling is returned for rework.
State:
12,59
